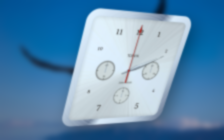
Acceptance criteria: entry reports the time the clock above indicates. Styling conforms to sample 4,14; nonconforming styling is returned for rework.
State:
2,11
